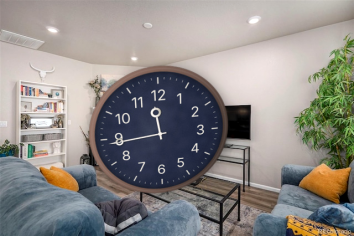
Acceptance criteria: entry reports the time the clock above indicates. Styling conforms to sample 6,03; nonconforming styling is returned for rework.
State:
11,44
